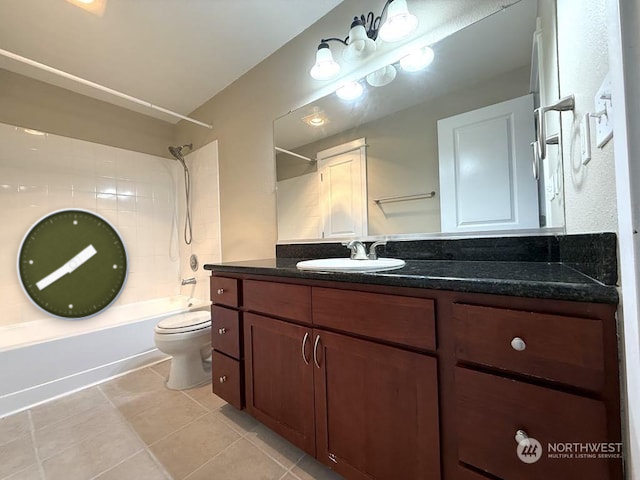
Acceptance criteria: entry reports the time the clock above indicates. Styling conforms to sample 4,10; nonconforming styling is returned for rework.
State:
1,39
